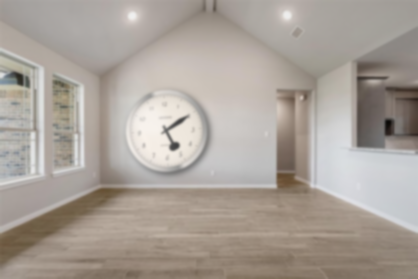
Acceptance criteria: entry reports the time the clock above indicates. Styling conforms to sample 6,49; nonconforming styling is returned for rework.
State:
5,10
